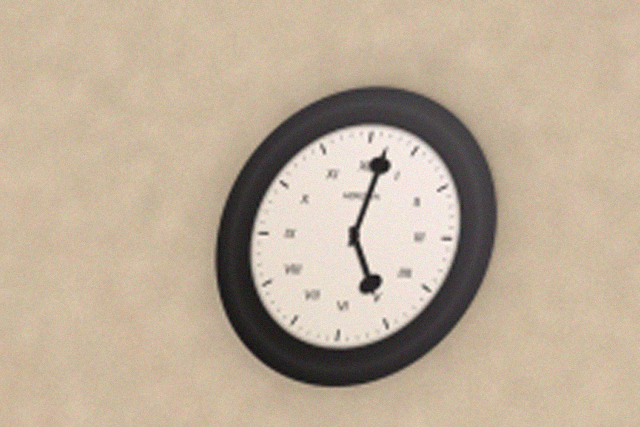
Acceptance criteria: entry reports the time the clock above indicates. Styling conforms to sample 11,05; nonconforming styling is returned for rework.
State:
5,02
